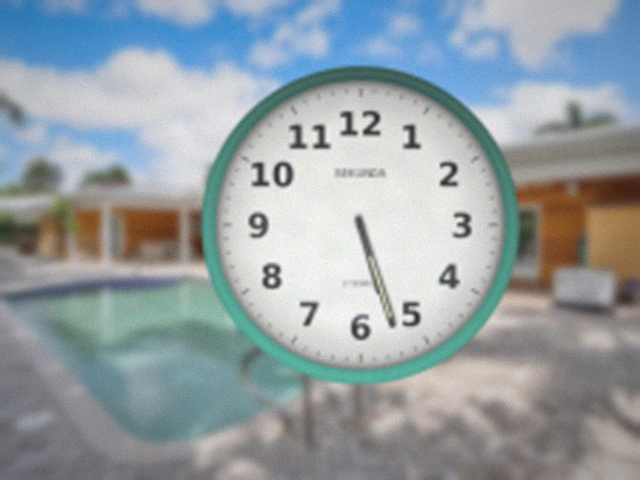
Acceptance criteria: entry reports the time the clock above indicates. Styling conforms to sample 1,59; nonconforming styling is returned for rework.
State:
5,27
